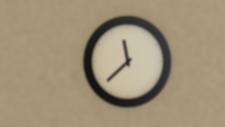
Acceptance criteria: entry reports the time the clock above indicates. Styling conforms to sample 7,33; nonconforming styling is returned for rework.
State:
11,38
